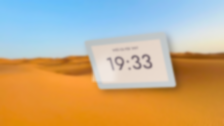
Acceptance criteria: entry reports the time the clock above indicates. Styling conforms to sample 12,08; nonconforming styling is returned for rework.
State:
19,33
